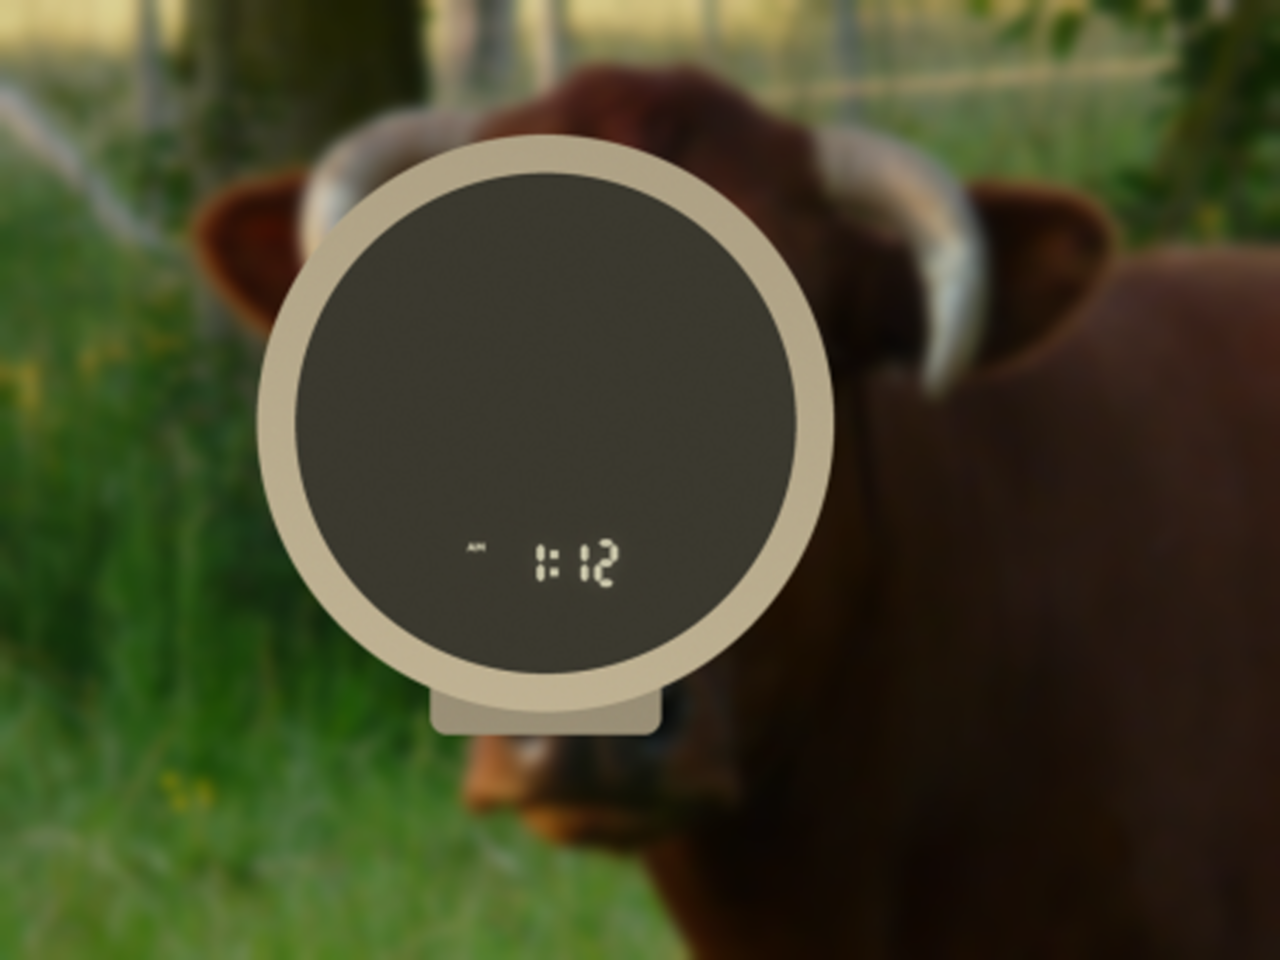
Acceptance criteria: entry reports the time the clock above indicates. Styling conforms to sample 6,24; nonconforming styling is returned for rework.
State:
1,12
